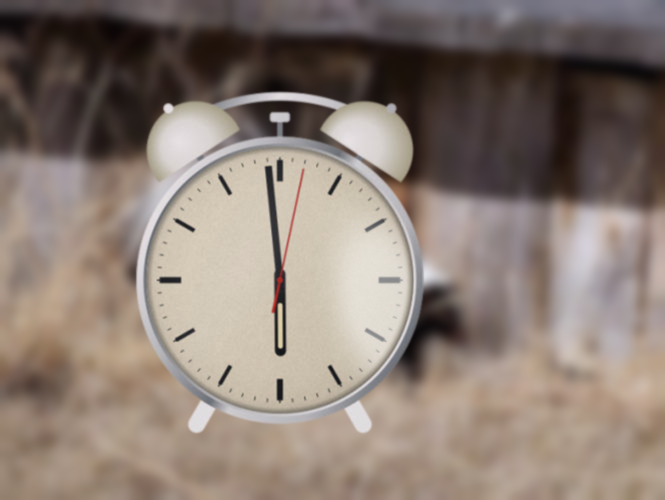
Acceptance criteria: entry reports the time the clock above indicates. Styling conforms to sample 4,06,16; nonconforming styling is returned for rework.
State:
5,59,02
